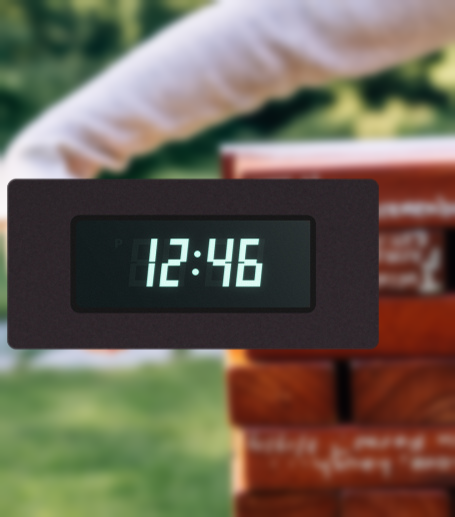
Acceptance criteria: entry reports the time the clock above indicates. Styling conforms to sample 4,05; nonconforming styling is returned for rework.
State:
12,46
